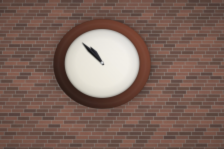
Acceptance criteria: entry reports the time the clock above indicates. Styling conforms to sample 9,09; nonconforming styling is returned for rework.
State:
10,53
